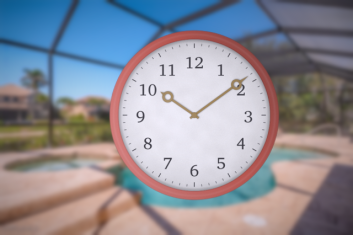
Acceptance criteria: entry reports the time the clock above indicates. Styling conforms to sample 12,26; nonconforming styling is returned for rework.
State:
10,09
